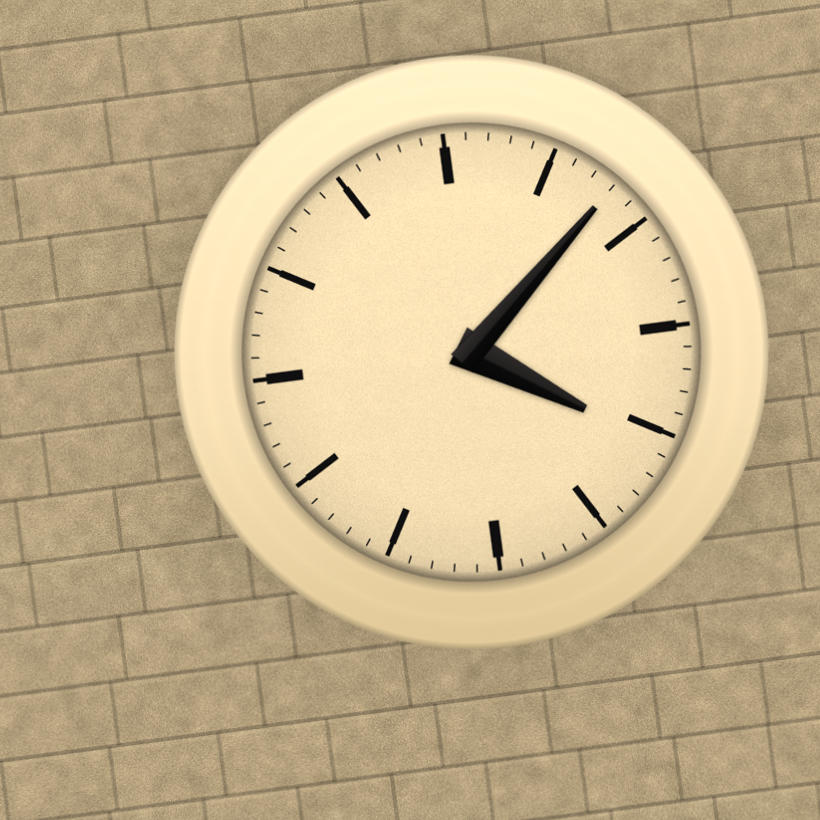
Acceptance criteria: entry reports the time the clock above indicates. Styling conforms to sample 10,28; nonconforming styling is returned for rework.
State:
4,08
